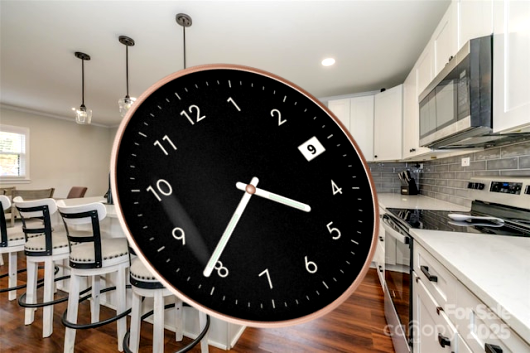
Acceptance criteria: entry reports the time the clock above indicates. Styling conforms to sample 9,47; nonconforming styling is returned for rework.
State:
4,41
